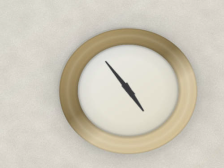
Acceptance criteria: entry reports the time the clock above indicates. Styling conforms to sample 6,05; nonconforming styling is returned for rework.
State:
4,54
